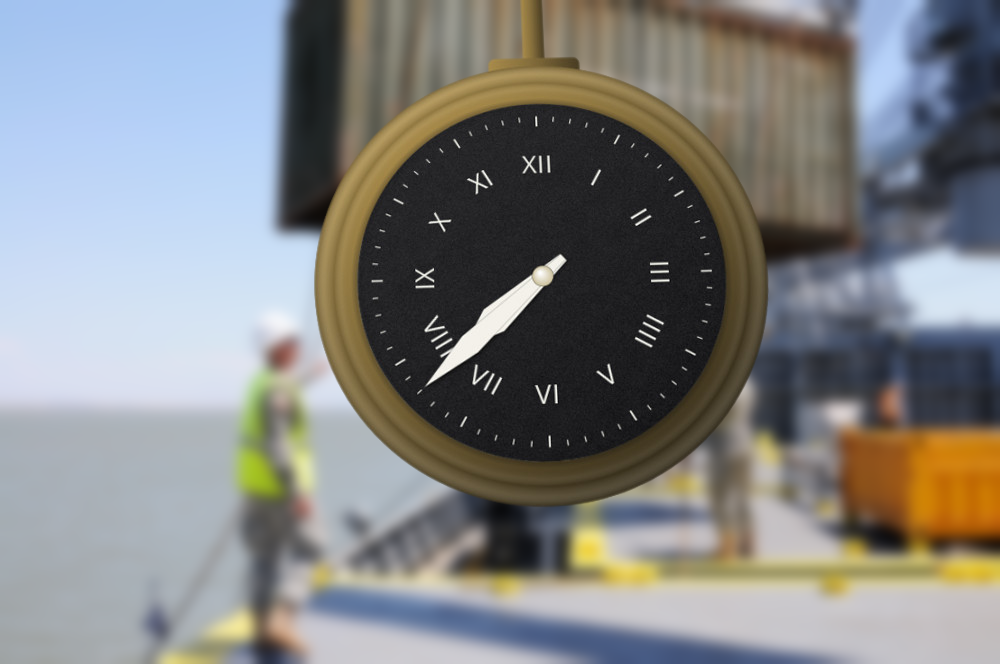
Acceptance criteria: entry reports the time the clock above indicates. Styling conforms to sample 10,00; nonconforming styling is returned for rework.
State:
7,38
